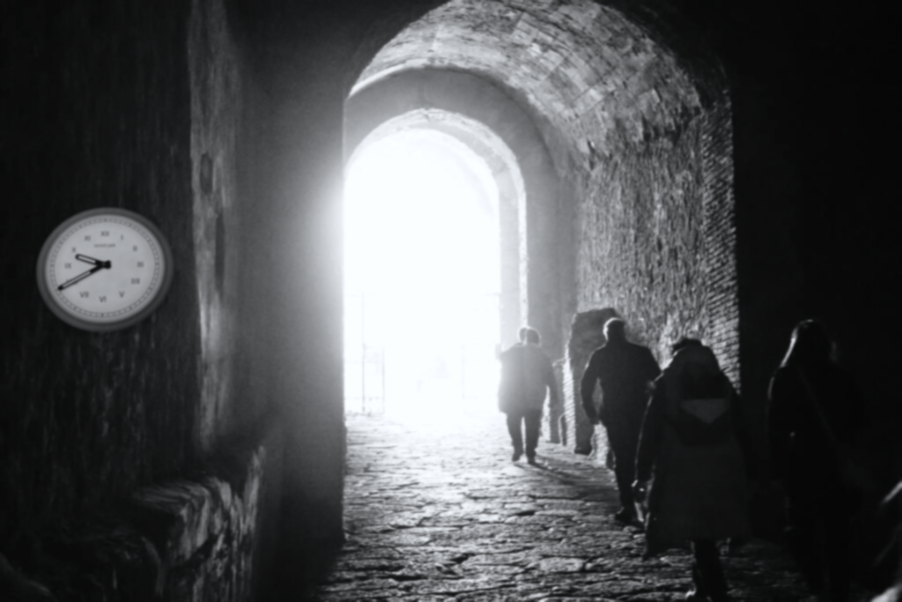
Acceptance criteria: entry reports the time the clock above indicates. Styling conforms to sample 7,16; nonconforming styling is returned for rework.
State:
9,40
